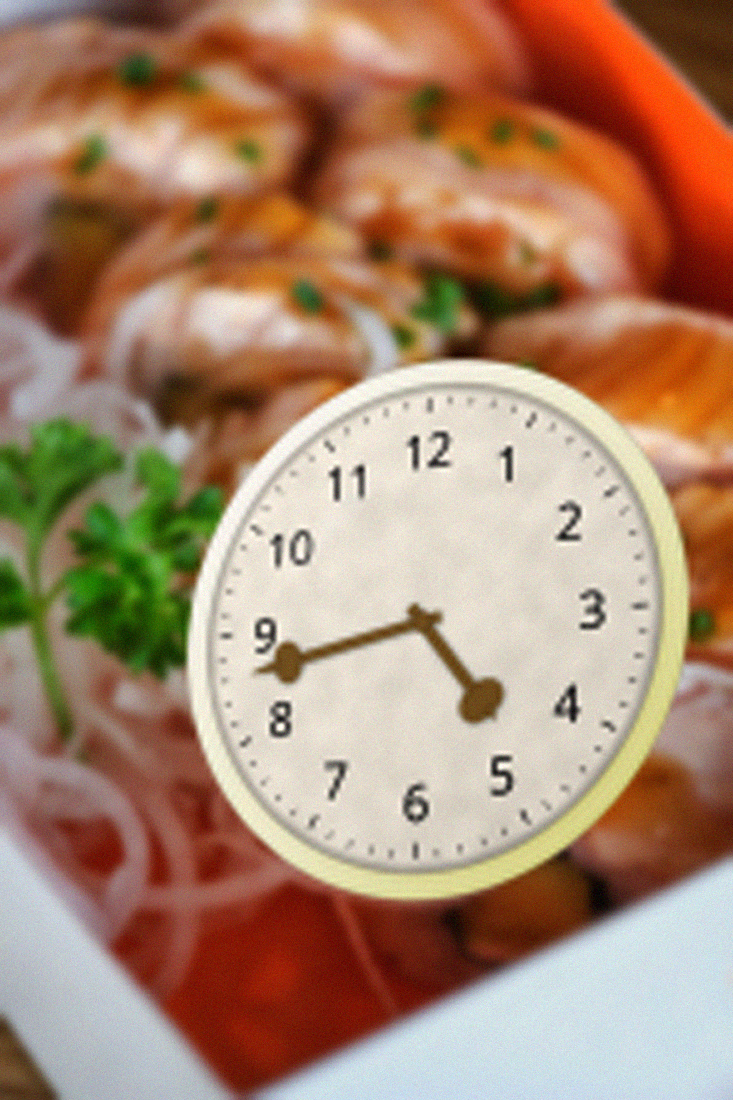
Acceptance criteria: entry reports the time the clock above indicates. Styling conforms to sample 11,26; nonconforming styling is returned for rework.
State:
4,43
